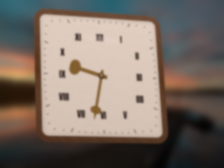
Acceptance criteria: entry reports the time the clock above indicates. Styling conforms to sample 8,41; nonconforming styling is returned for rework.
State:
9,32
